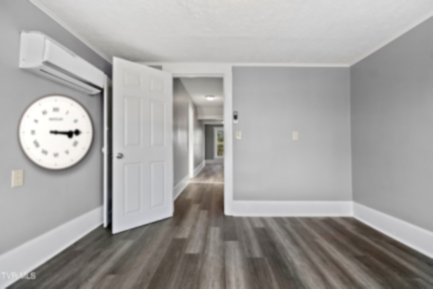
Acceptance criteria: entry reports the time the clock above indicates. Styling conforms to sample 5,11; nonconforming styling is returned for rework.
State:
3,15
